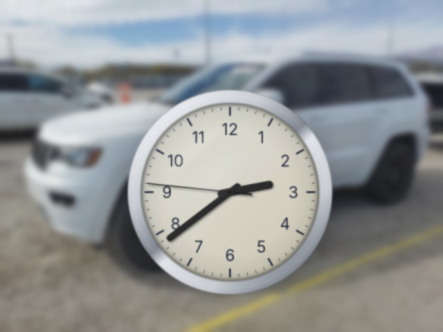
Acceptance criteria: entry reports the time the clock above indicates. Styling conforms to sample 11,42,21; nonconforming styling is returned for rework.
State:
2,38,46
